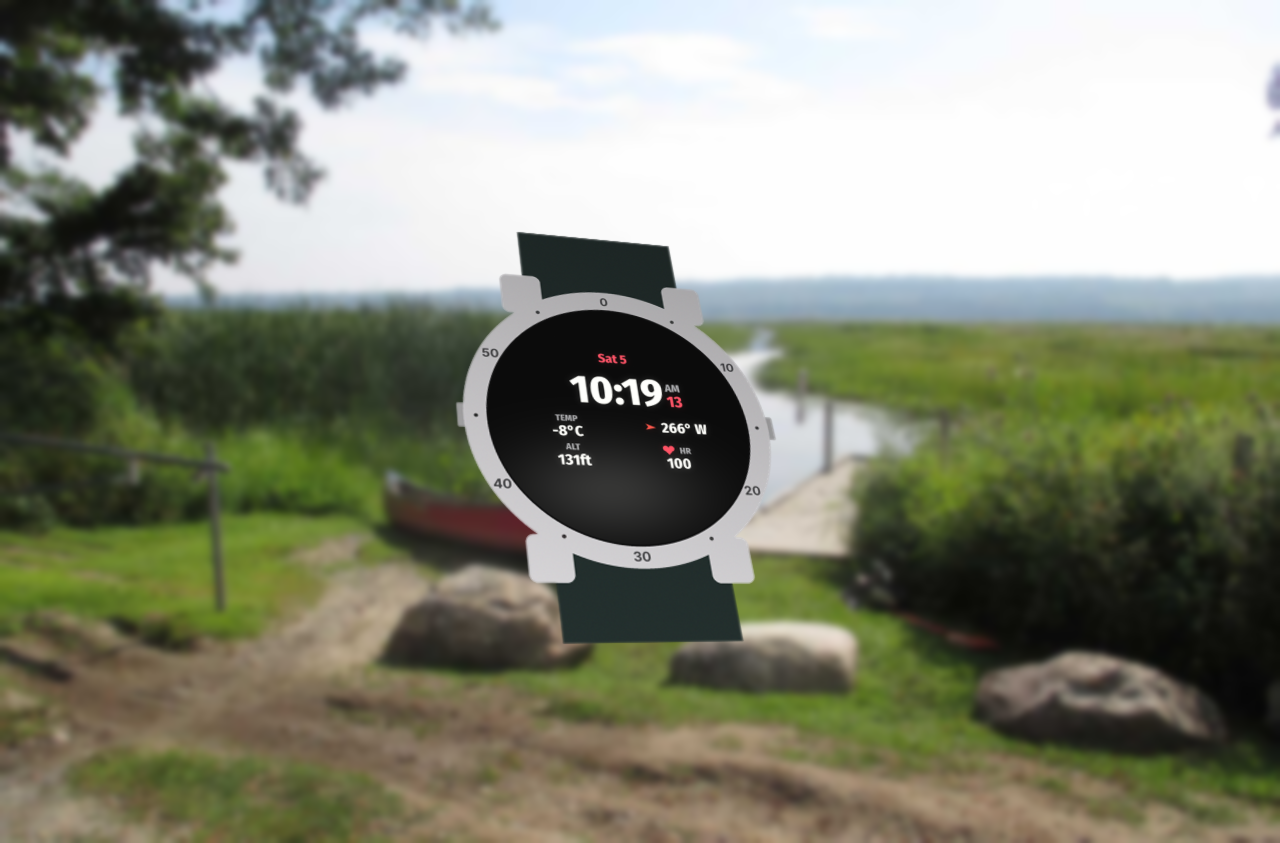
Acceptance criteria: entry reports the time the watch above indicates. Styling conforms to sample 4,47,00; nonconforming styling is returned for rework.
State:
10,19,13
